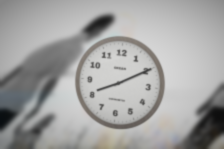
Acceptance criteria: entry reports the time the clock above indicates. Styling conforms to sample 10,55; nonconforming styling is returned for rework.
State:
8,10
